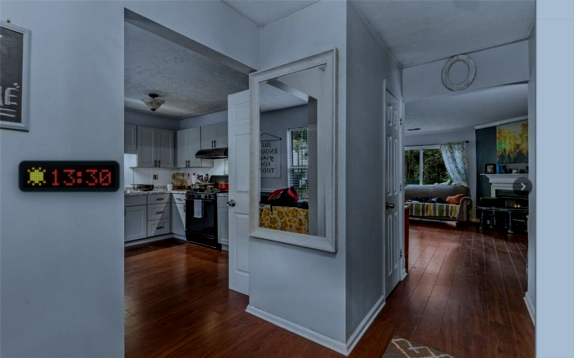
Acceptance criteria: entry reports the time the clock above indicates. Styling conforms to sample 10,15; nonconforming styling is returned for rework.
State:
13,30
